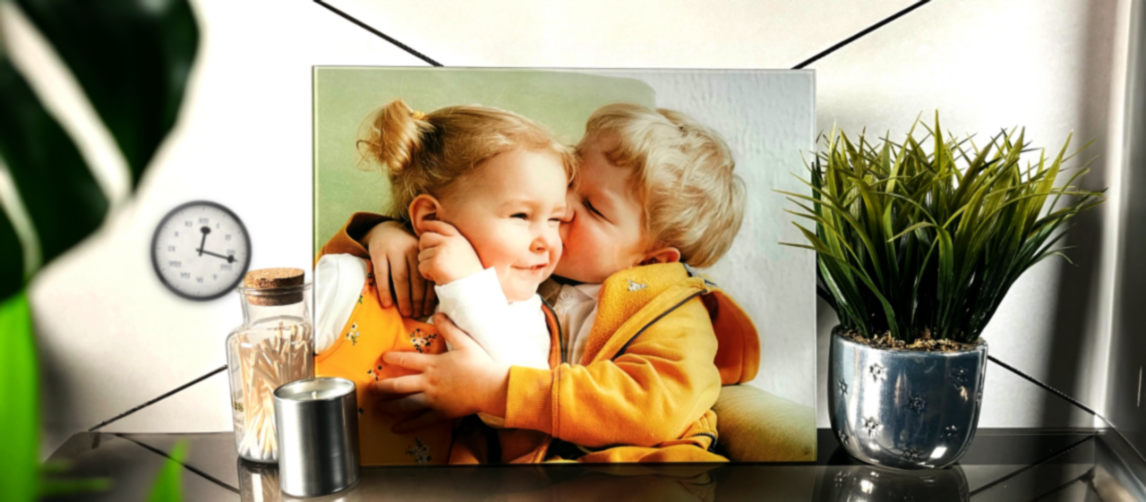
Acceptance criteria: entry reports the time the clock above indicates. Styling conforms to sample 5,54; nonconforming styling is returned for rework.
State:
12,17
